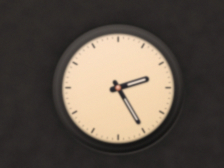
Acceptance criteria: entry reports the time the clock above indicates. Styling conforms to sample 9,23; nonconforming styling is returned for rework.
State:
2,25
